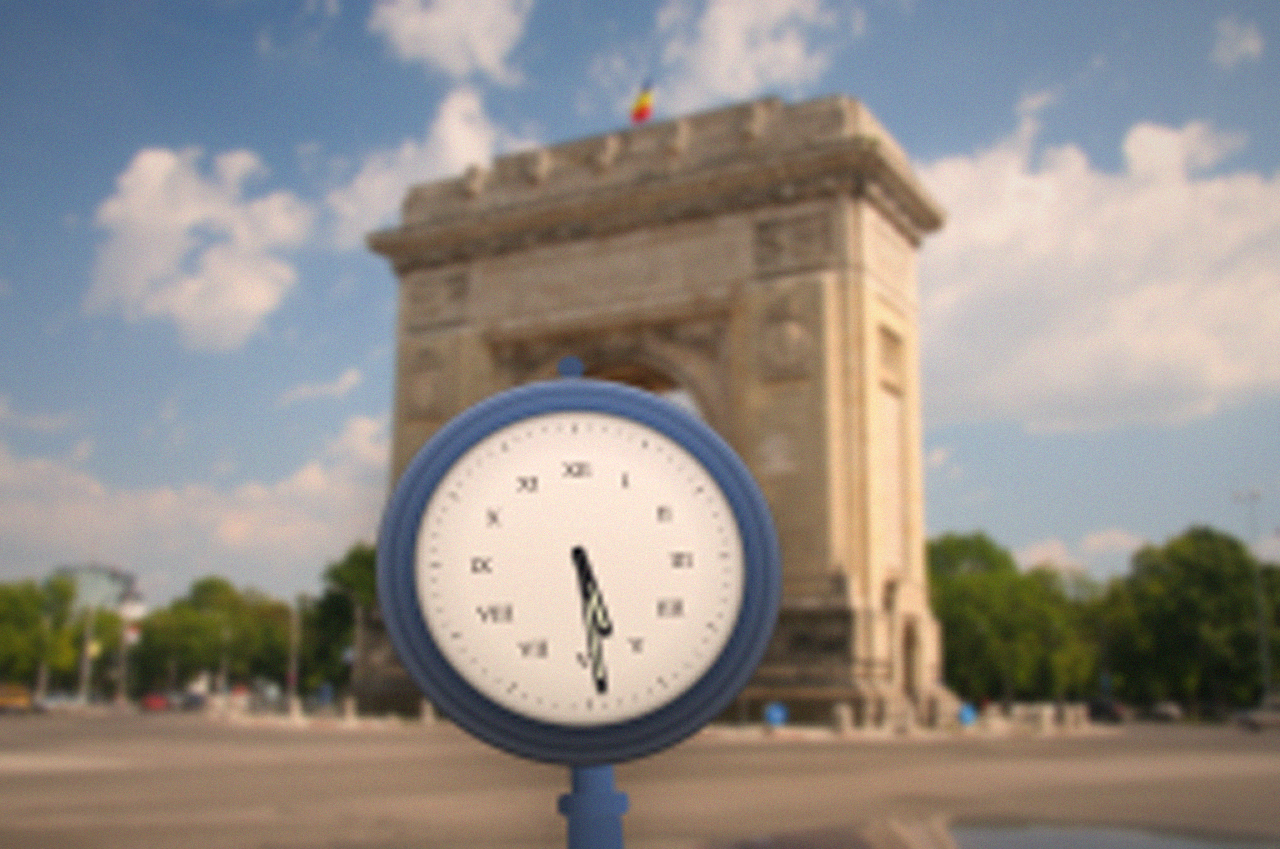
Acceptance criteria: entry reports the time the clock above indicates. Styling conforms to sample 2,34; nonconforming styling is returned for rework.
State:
5,29
